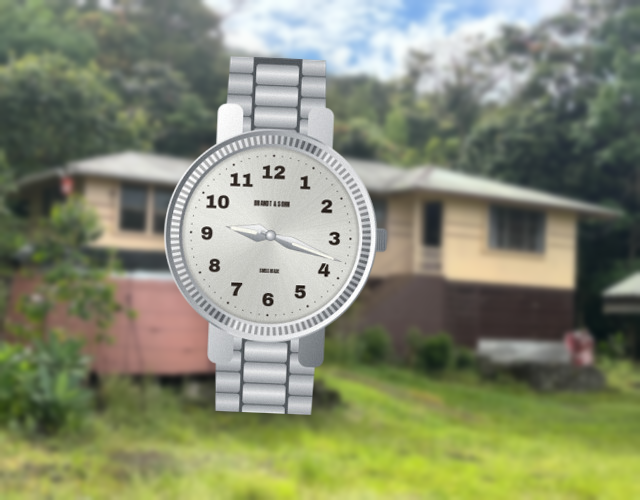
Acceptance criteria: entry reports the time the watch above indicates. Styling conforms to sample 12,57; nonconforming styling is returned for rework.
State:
9,18
